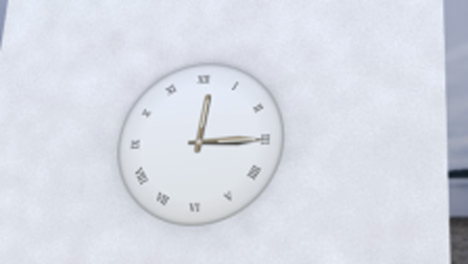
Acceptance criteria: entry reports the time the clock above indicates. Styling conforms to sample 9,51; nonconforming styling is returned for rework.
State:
12,15
